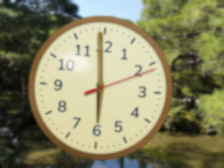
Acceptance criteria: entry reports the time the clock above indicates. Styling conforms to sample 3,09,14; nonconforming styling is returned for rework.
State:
5,59,11
